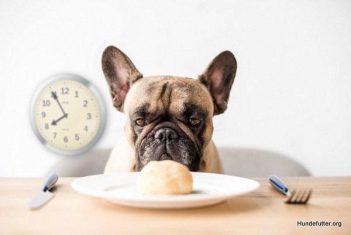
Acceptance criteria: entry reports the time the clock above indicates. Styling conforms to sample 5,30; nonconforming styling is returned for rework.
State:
7,55
